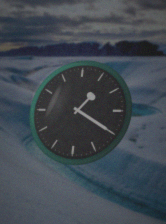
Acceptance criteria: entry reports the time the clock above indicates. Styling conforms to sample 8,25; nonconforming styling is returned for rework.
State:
1,20
